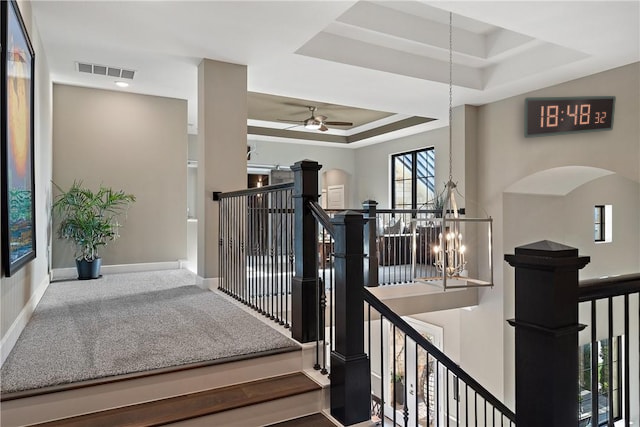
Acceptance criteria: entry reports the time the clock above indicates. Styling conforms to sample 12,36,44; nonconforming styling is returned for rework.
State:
18,48,32
